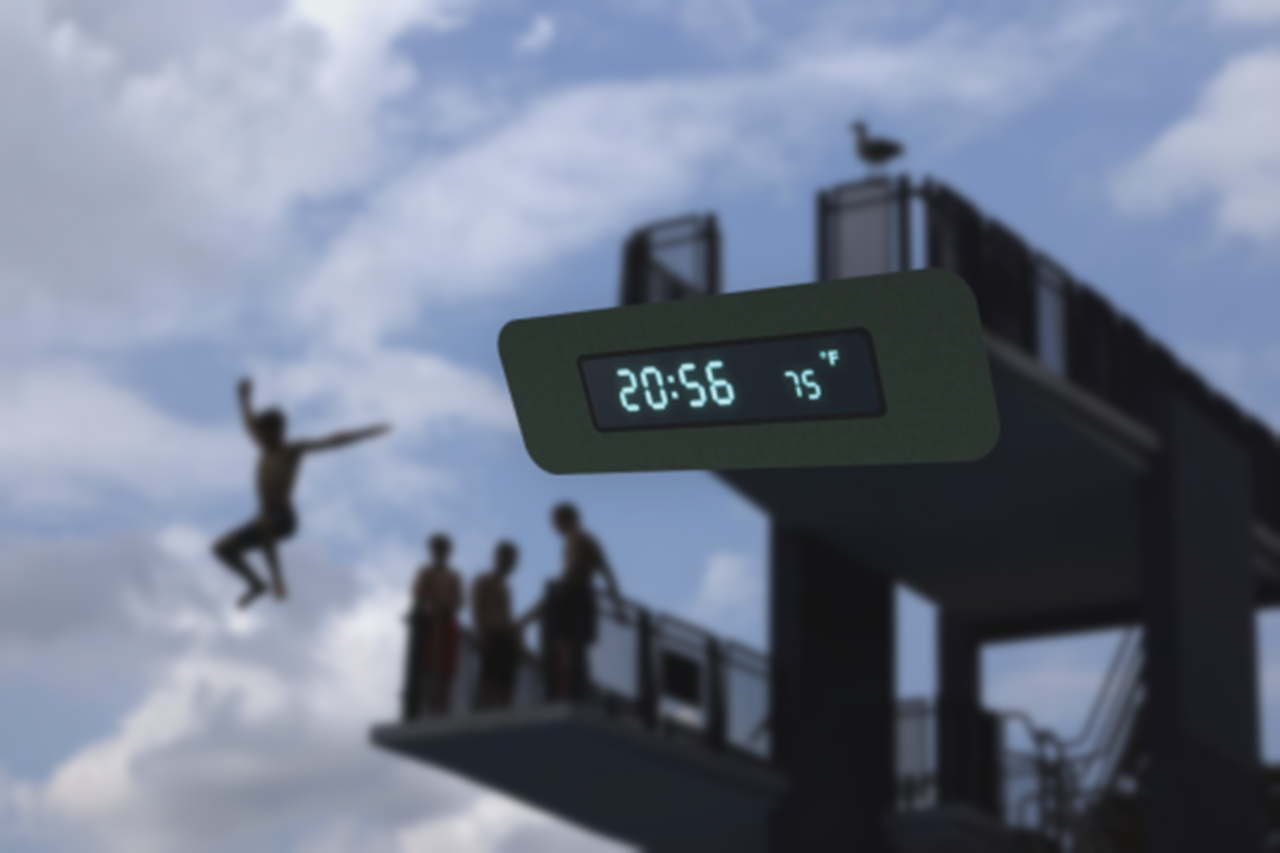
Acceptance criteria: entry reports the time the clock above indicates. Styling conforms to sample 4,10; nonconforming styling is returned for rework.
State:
20,56
